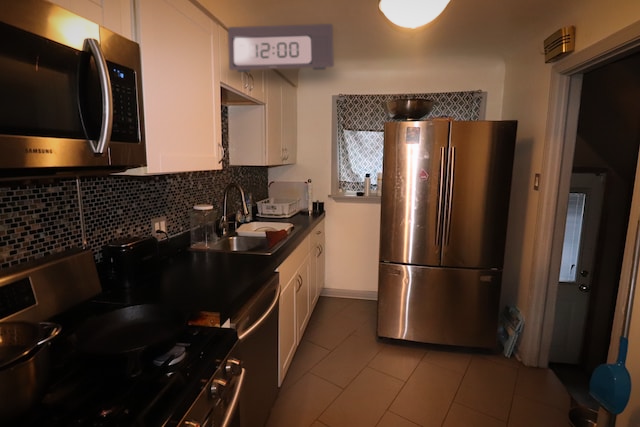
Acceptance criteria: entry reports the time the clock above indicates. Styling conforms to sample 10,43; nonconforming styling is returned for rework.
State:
12,00
